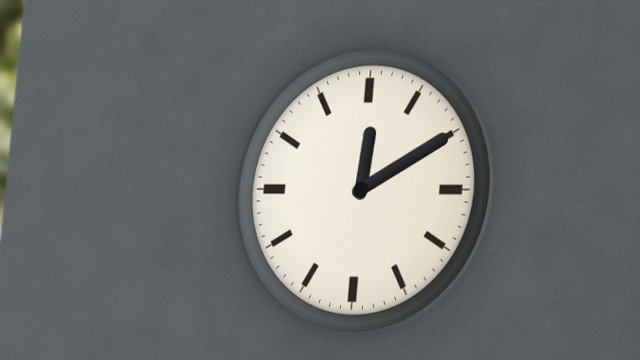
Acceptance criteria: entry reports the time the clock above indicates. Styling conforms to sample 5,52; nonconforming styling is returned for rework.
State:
12,10
